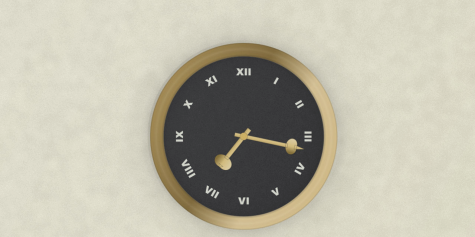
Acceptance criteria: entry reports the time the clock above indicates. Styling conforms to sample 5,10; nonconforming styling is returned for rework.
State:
7,17
